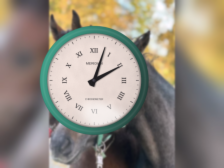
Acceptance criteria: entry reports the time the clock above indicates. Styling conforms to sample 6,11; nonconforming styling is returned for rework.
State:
2,03
